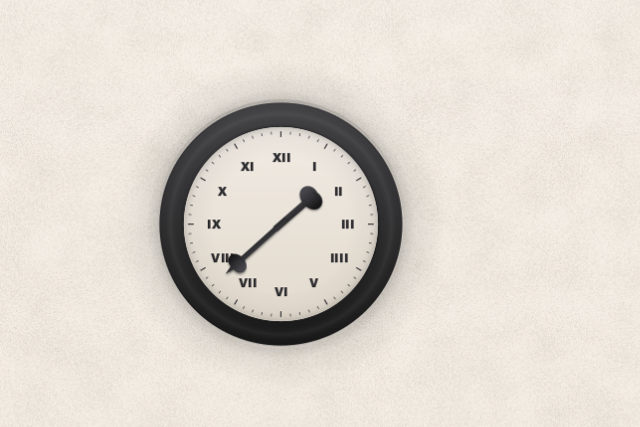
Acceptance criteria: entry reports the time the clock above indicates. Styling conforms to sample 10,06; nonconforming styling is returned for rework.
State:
1,38
